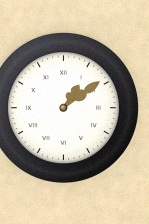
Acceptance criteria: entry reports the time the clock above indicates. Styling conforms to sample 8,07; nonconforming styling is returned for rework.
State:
1,09
